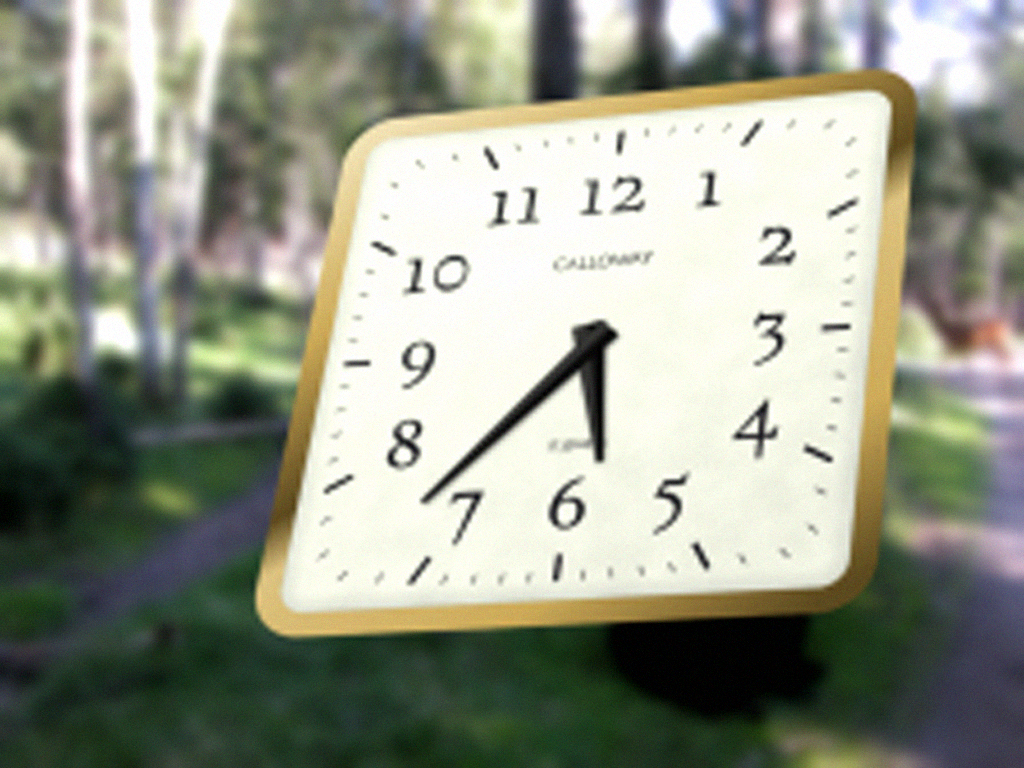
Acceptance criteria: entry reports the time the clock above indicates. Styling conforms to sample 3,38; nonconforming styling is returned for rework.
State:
5,37
